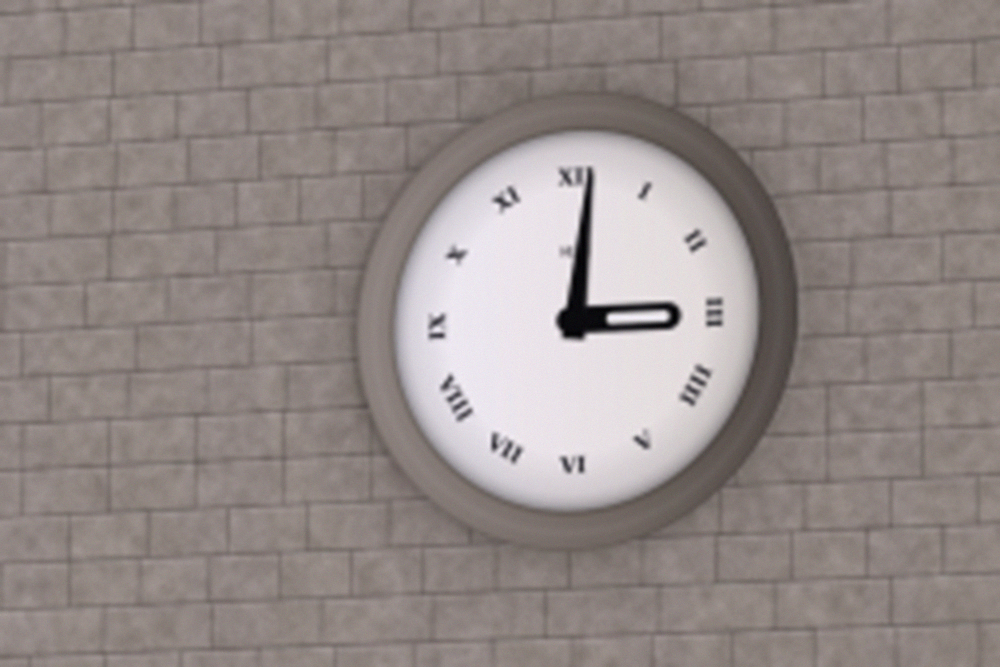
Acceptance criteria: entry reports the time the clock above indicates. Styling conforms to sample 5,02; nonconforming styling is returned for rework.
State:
3,01
